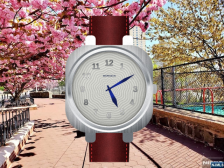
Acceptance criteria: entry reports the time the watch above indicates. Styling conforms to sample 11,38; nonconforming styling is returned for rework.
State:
5,10
